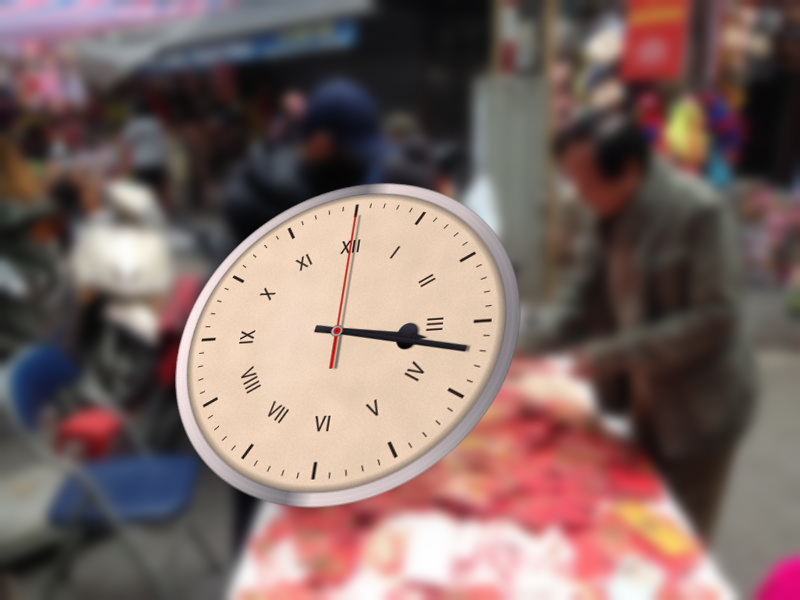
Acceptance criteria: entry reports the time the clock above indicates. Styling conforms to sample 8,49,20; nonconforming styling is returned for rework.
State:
3,17,00
